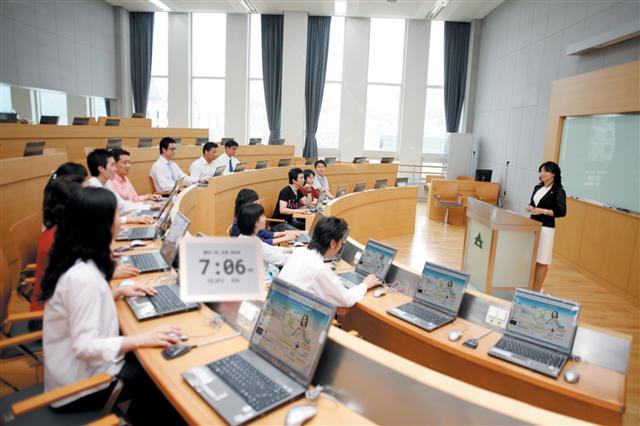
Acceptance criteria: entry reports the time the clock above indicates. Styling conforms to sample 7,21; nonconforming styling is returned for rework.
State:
7,06
